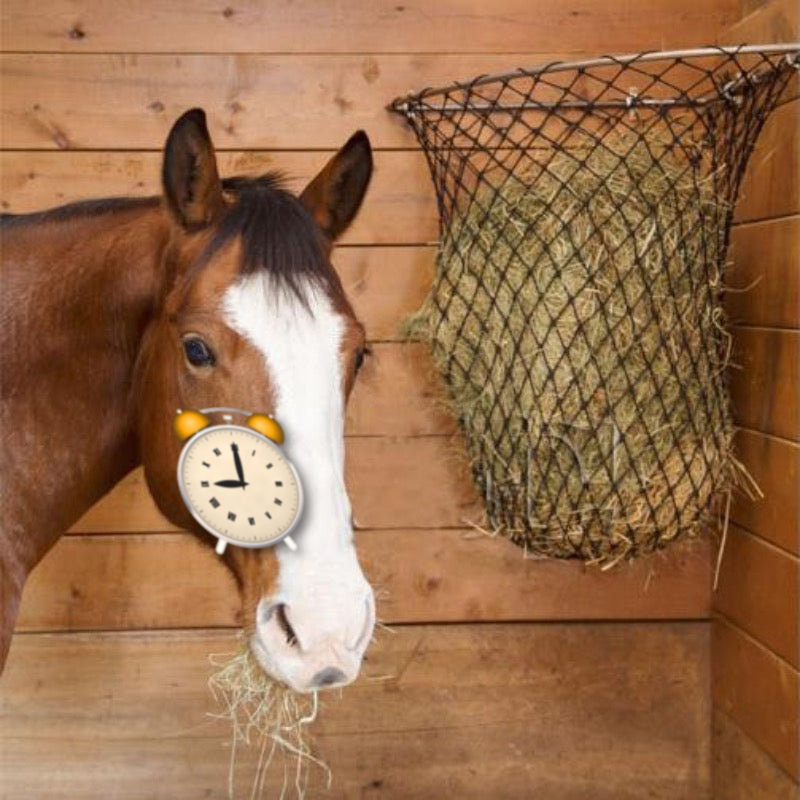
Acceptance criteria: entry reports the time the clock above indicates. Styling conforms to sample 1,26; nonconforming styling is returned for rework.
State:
9,00
